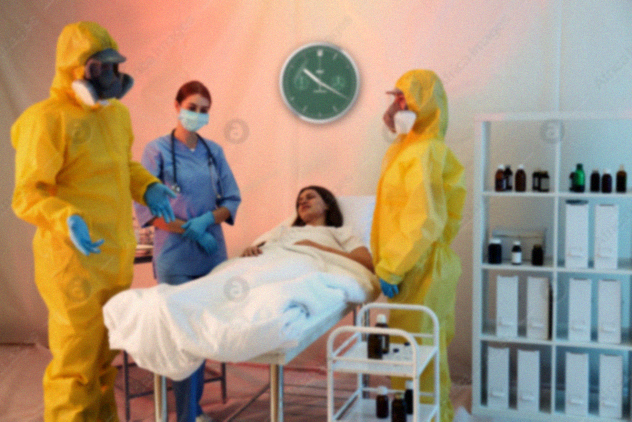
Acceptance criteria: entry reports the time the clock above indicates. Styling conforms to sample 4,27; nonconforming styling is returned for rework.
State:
10,20
